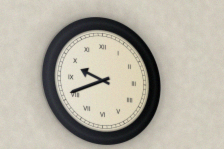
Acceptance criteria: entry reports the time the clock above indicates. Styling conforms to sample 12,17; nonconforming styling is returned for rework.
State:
9,41
